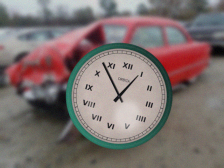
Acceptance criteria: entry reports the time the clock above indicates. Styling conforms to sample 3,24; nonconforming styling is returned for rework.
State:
12,53
